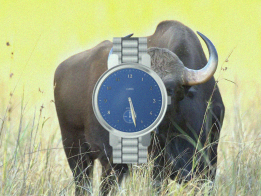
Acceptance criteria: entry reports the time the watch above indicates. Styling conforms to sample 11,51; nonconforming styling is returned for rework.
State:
5,28
